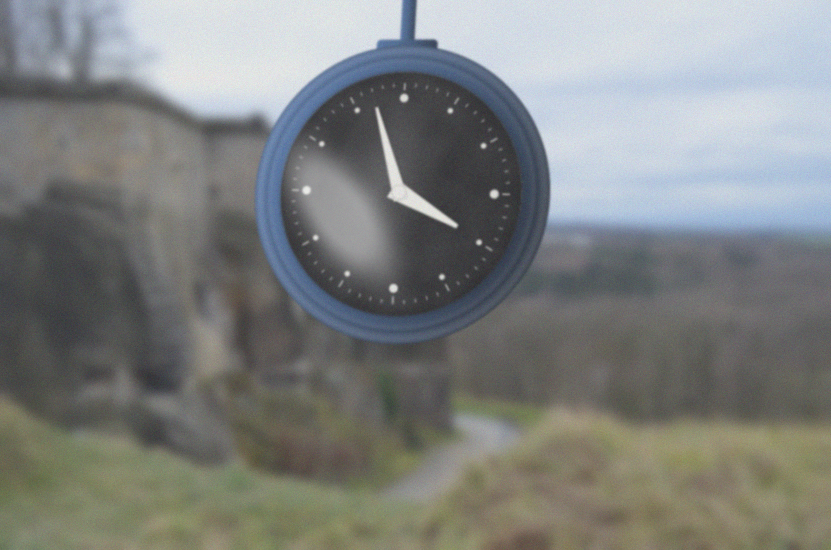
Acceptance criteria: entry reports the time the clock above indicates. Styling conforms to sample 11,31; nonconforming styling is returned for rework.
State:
3,57
